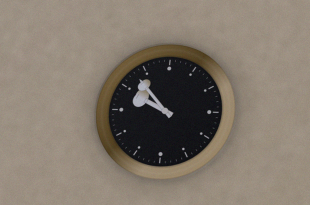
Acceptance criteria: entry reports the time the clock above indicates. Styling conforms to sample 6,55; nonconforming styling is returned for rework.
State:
9,53
